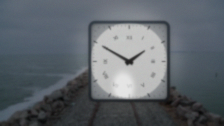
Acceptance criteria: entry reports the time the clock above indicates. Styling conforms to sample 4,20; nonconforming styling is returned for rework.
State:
1,50
